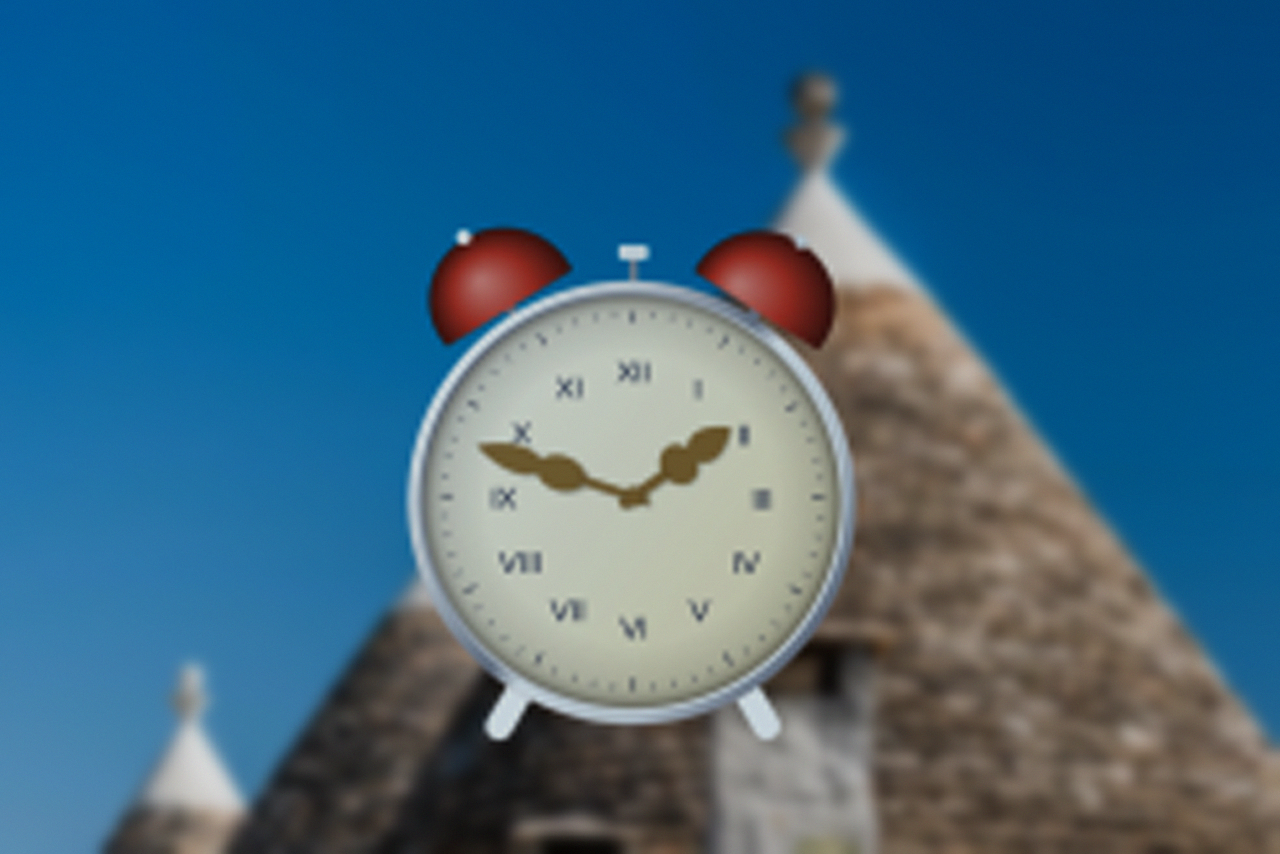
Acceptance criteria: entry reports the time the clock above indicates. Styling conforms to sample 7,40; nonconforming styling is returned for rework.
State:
1,48
